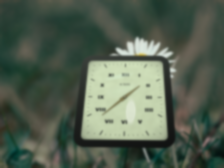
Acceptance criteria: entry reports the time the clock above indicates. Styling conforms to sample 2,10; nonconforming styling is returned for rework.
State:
1,38
